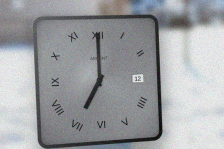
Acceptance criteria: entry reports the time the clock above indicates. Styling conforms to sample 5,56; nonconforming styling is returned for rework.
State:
7,00
